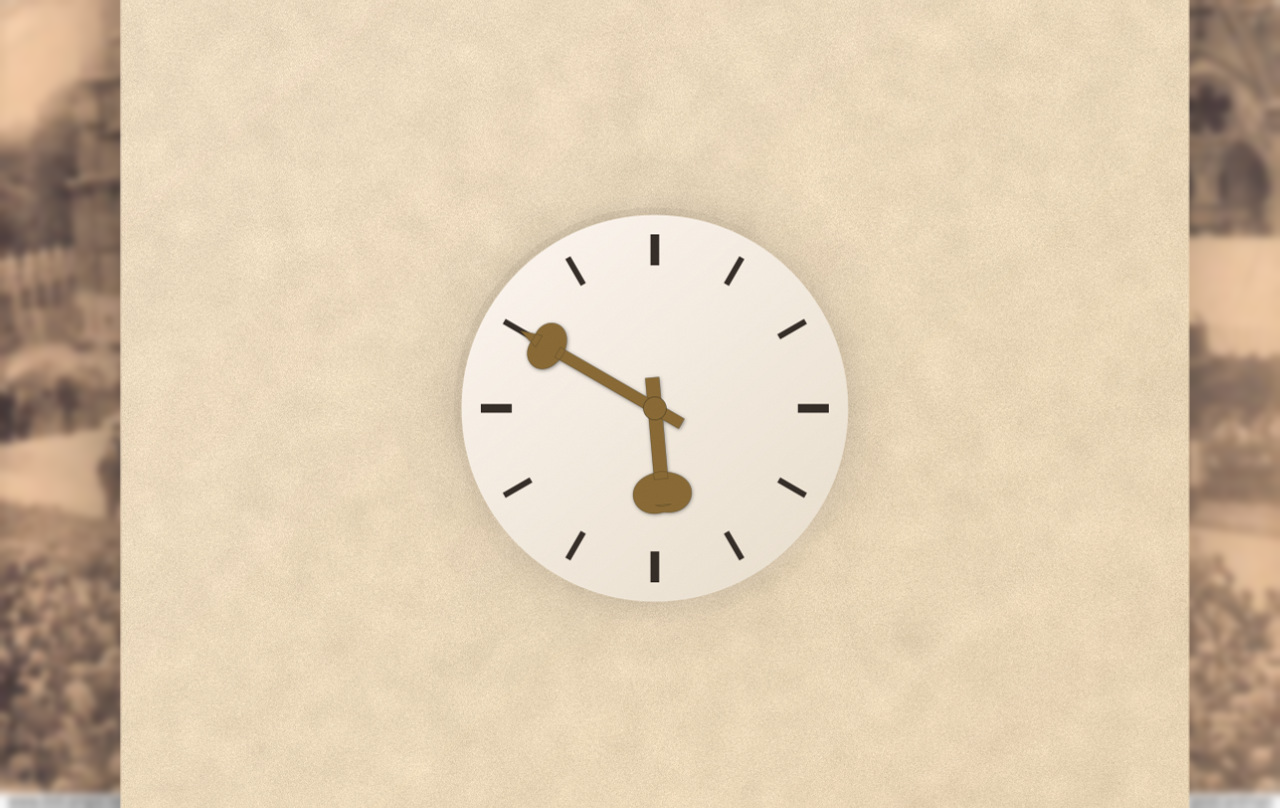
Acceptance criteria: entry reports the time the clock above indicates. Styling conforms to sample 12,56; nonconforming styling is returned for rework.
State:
5,50
